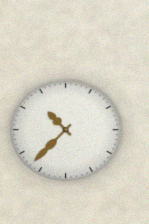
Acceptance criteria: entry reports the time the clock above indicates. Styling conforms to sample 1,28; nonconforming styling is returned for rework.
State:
10,37
